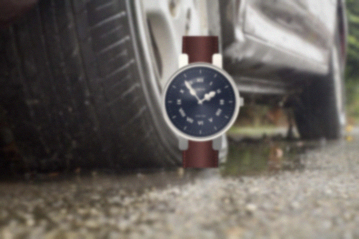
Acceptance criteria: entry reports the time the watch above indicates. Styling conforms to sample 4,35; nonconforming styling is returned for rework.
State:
1,54
